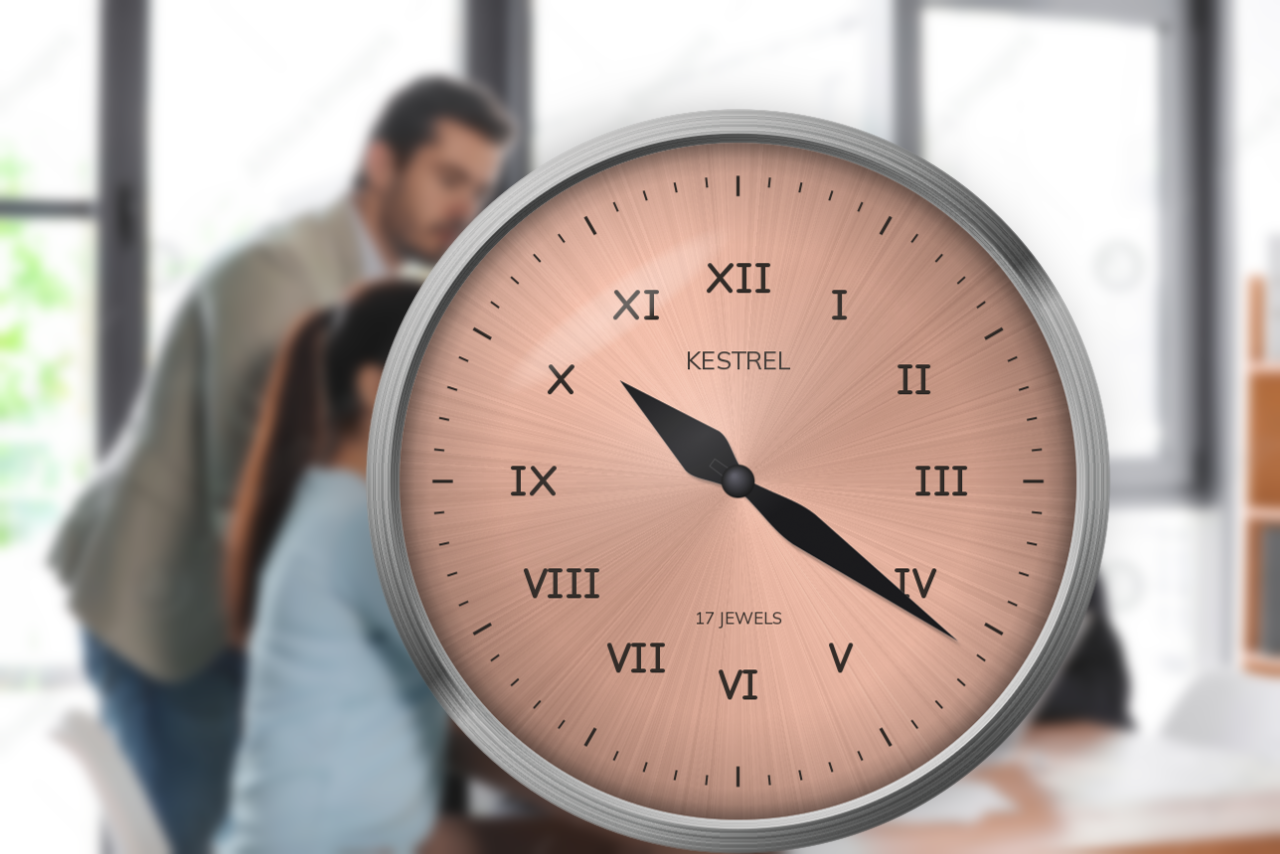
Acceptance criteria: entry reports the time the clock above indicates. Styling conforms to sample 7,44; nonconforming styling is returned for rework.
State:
10,21
